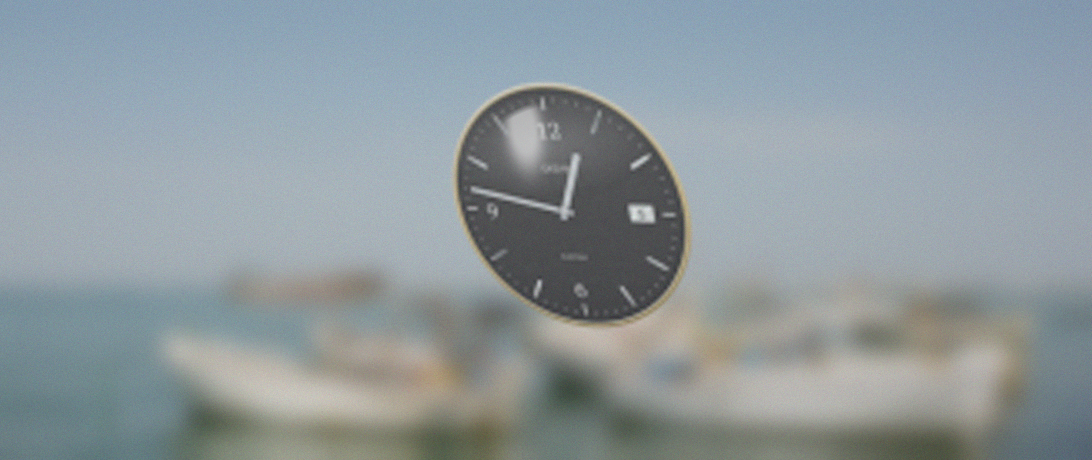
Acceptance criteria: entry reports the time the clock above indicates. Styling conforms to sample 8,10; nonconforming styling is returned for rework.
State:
12,47
